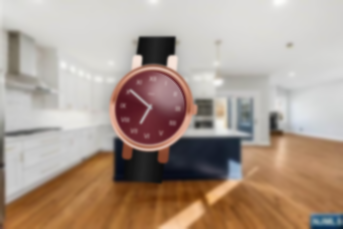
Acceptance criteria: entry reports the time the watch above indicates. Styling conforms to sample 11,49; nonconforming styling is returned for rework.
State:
6,51
